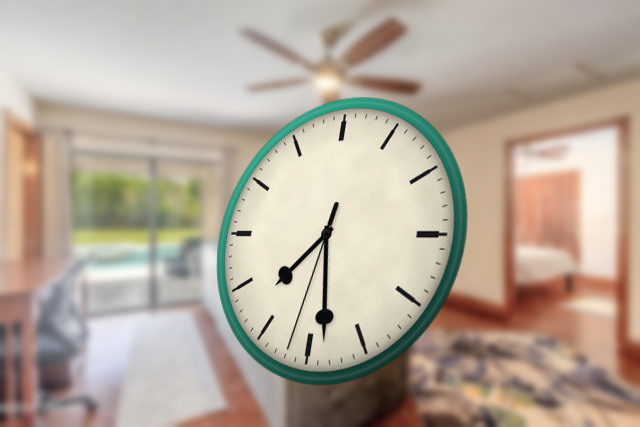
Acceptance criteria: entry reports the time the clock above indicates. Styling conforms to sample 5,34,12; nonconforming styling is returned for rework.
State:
7,28,32
